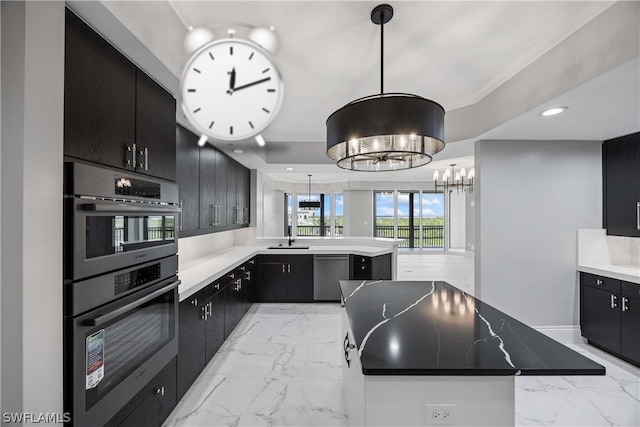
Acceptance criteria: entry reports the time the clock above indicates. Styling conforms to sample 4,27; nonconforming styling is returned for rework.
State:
12,12
